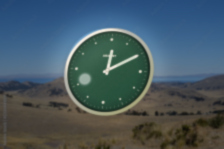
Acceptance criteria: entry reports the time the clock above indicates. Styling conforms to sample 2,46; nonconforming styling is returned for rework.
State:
12,10
